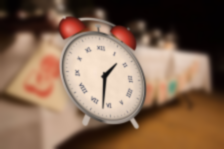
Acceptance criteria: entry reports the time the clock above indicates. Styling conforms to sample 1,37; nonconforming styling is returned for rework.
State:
1,32
